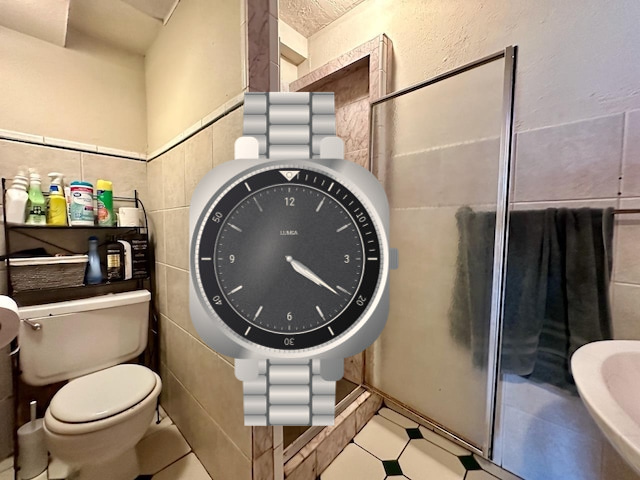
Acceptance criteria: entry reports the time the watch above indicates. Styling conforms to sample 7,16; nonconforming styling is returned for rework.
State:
4,21
